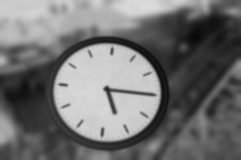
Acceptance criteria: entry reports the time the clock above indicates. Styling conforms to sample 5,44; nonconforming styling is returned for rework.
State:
5,15
